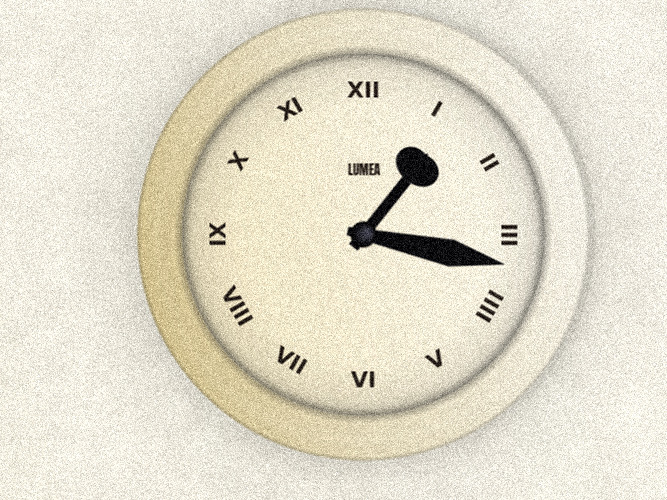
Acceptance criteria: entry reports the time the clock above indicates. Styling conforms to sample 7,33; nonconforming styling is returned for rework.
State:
1,17
